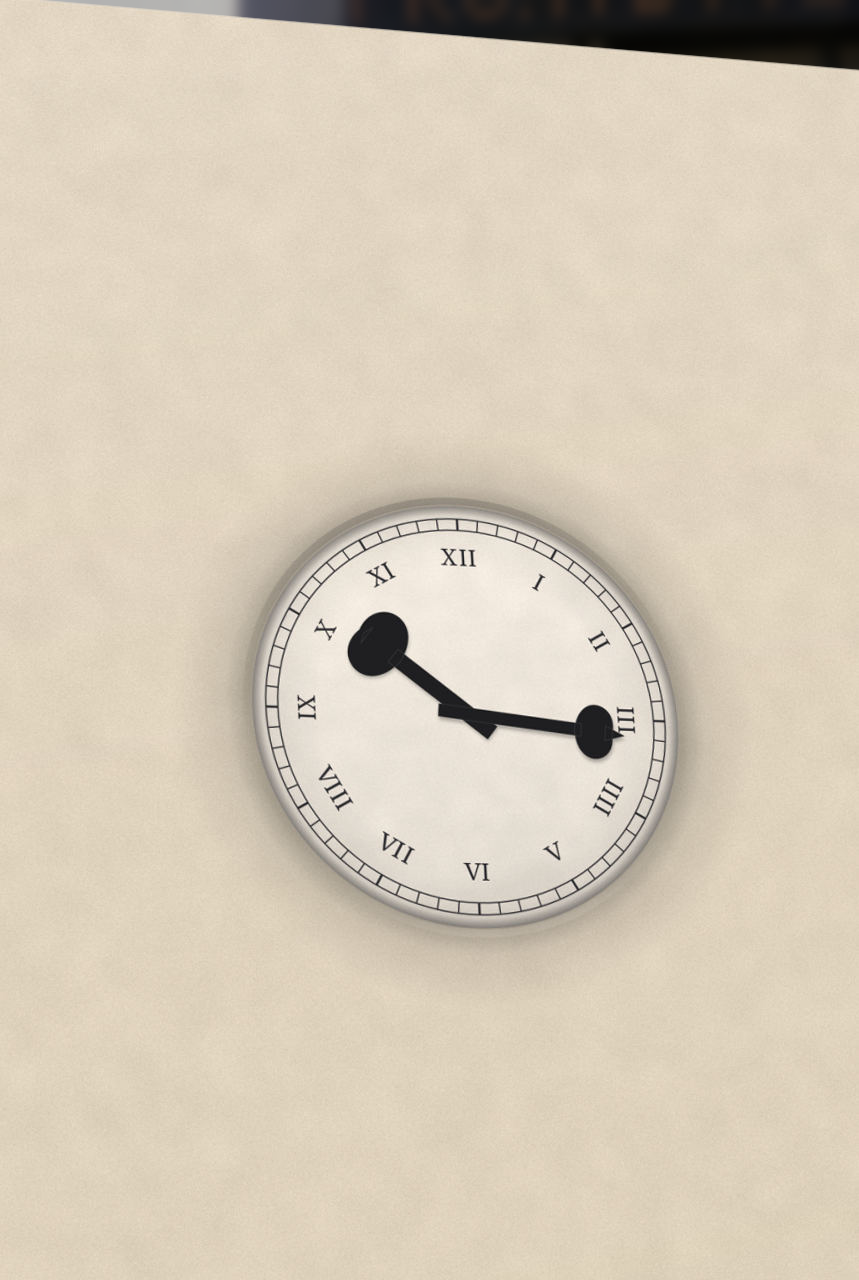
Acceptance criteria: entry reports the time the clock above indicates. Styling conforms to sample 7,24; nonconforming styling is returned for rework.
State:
10,16
